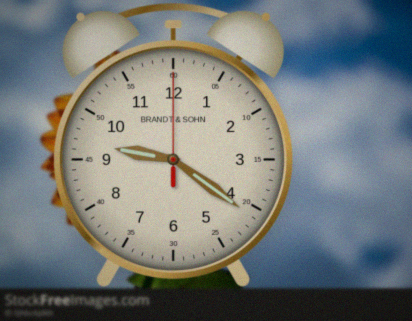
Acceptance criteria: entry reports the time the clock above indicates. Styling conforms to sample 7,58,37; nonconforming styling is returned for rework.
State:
9,21,00
